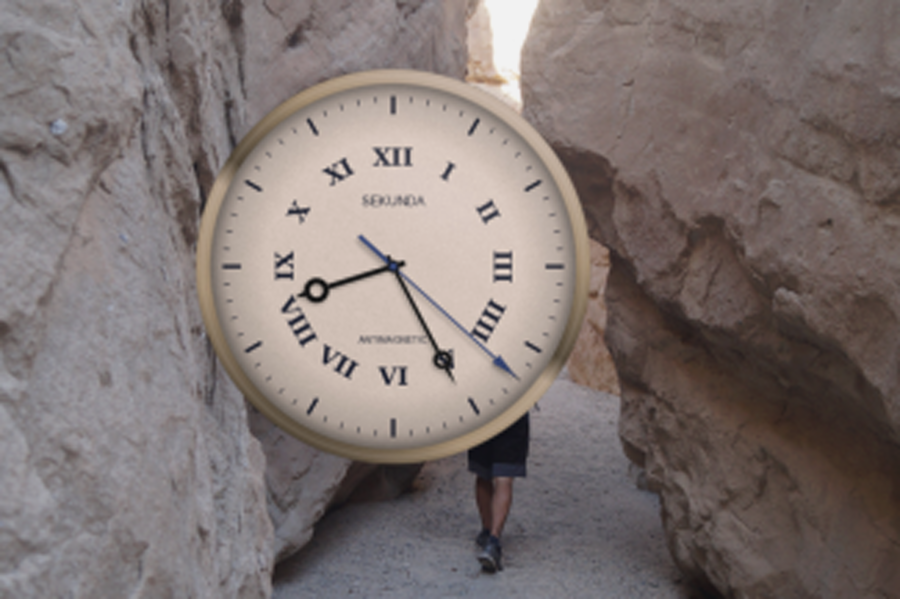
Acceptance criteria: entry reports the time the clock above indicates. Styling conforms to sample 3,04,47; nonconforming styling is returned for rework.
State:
8,25,22
